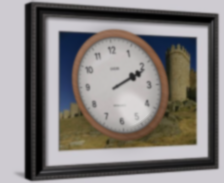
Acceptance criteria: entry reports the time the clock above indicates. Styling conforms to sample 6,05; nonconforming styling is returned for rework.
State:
2,11
